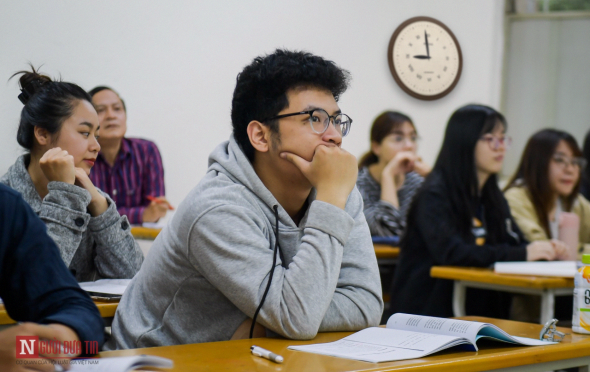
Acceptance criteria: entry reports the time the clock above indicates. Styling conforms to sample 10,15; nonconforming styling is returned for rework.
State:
8,59
